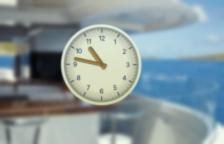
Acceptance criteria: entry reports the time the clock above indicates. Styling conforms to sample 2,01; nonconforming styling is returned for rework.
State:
10,47
